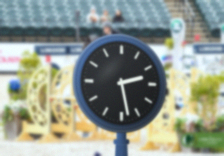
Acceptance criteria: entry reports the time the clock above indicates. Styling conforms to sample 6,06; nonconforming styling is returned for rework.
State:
2,28
